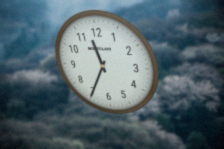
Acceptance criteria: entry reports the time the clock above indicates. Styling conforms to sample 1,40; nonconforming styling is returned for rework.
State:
11,35
